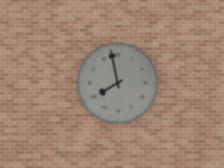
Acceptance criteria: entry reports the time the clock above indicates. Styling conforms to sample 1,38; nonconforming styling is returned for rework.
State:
7,58
